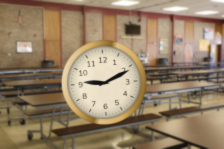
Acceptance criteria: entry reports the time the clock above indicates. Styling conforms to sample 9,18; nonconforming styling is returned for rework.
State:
9,11
